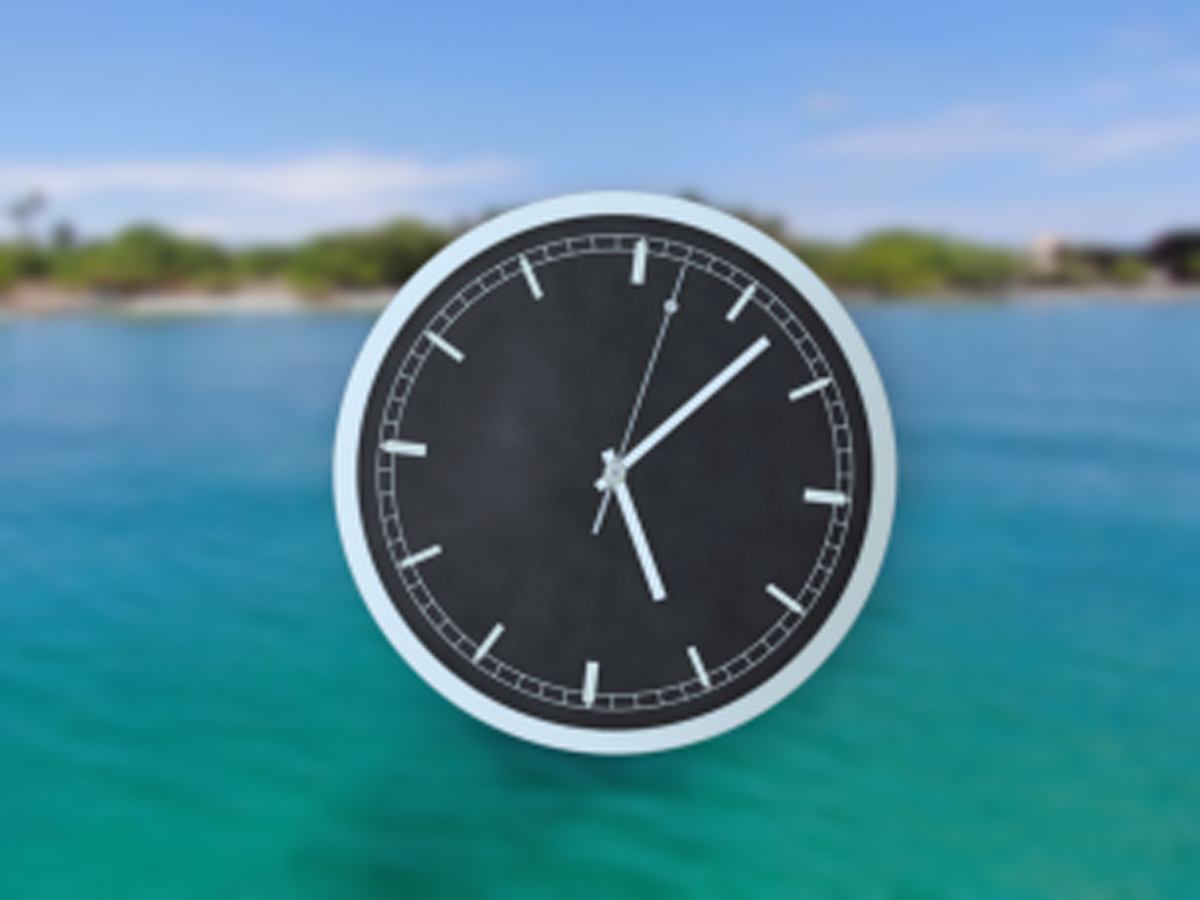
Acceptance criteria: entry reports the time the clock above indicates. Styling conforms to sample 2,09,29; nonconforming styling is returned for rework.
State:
5,07,02
